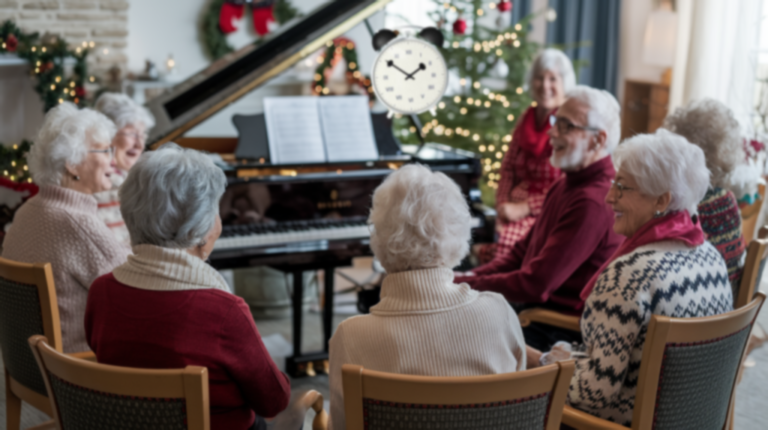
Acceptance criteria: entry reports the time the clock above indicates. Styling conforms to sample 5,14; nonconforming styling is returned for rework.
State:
1,51
